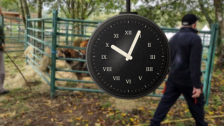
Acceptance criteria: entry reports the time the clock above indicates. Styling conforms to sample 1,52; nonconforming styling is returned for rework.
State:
10,04
